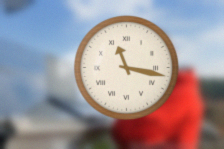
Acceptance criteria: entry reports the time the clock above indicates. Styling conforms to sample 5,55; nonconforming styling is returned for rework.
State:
11,17
